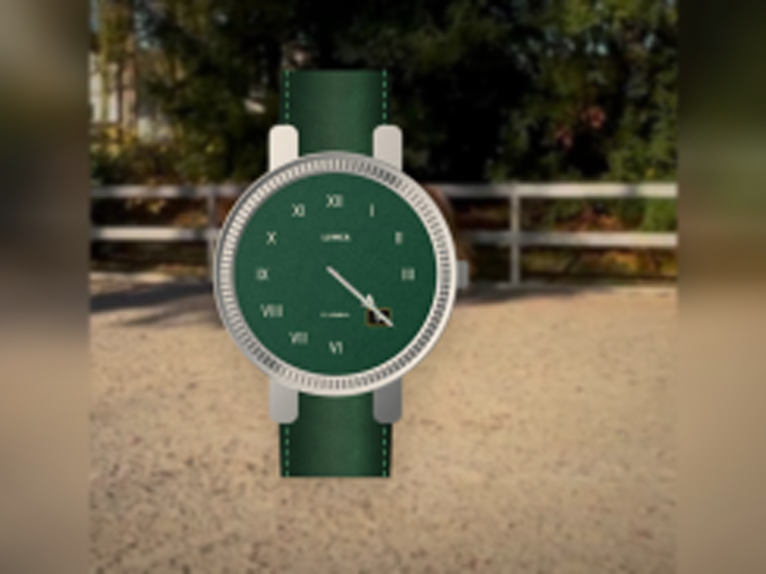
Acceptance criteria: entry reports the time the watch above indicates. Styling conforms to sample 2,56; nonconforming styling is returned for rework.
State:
4,22
